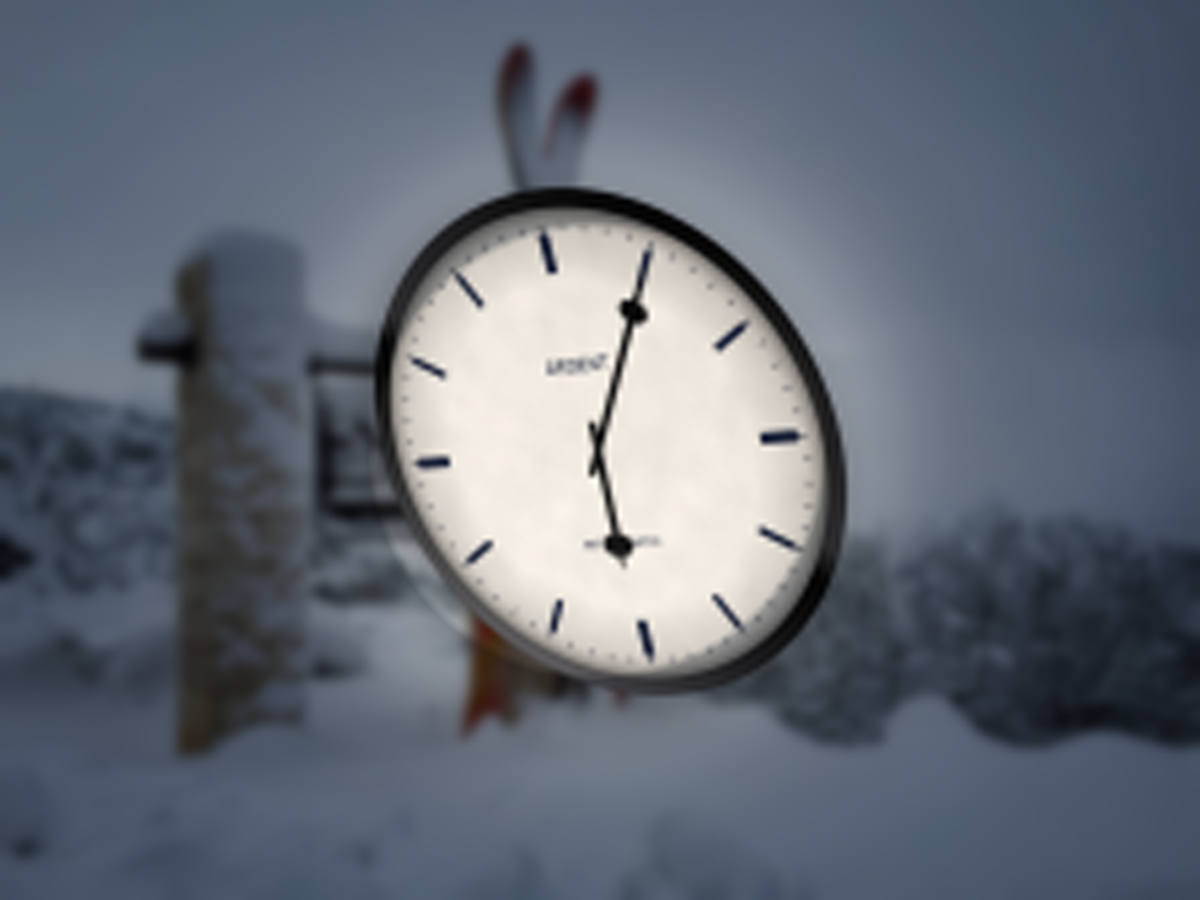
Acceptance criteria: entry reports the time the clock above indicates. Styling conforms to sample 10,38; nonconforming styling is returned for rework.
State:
6,05
